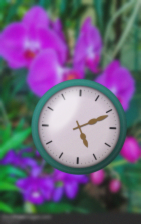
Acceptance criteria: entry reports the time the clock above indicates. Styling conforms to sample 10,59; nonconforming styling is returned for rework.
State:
5,11
